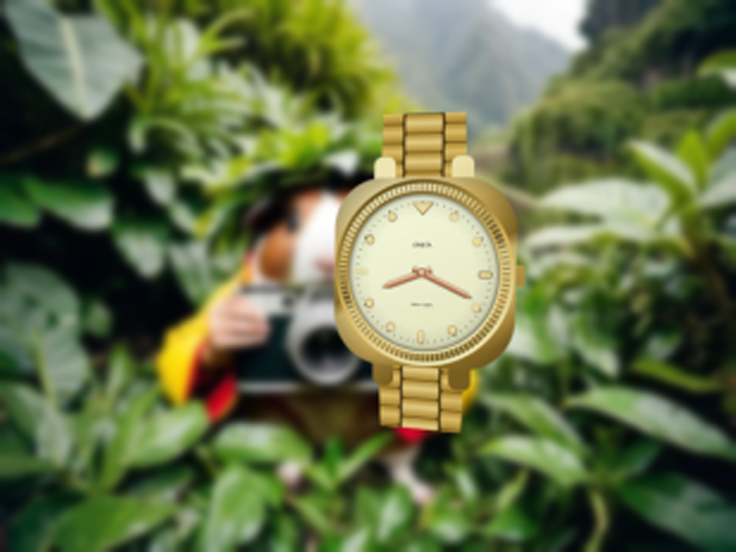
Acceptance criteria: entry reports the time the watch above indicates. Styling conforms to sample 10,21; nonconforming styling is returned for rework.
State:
8,19
